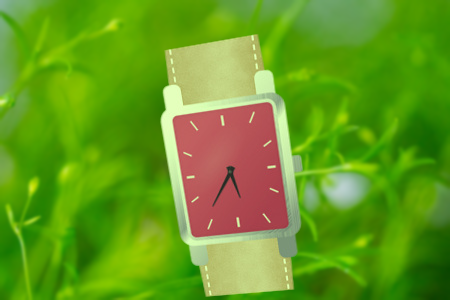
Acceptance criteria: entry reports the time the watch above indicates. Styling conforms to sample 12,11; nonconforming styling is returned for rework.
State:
5,36
